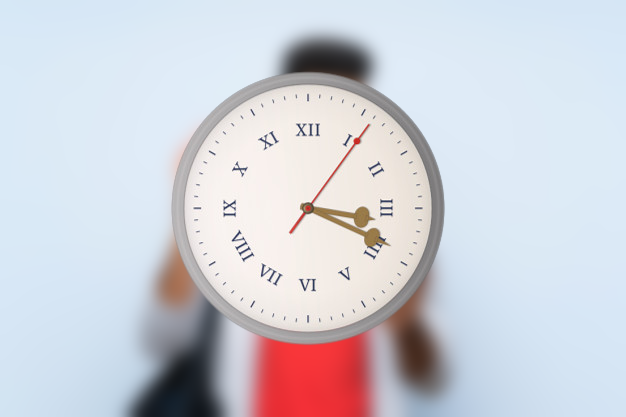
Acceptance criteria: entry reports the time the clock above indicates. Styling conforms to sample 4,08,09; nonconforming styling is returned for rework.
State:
3,19,06
